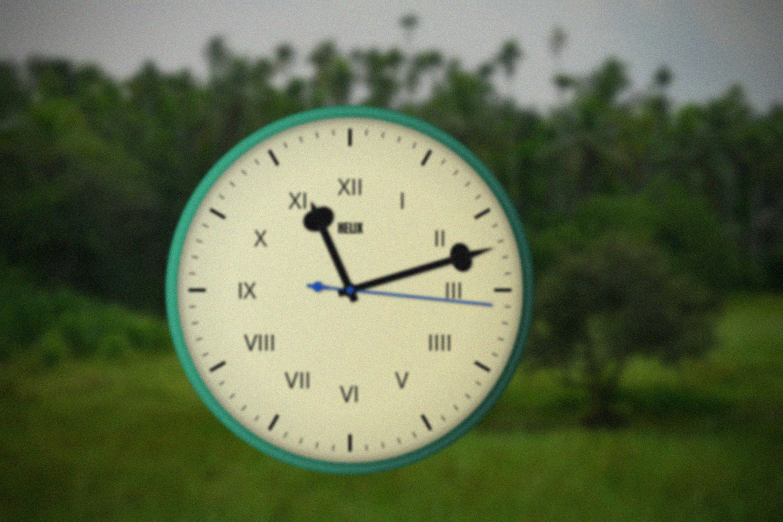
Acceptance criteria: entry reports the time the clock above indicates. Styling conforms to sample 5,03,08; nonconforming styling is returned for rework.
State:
11,12,16
